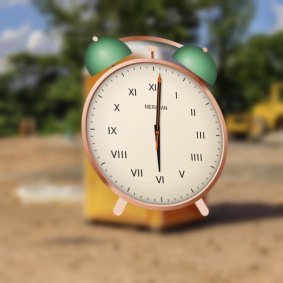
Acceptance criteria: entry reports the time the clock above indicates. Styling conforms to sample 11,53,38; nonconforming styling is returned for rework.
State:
6,01,01
